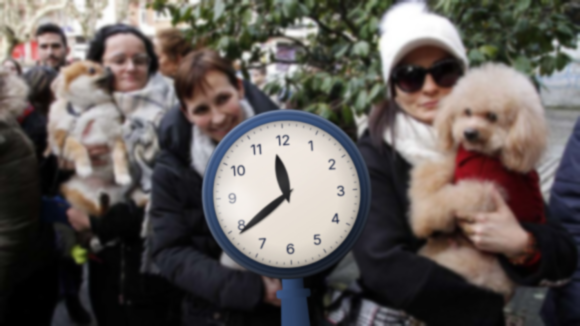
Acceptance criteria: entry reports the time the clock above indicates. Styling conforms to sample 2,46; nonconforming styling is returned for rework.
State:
11,39
